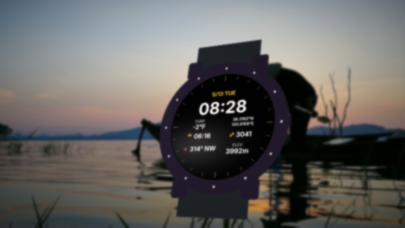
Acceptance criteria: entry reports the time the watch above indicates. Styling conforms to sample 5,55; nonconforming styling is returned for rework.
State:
8,28
